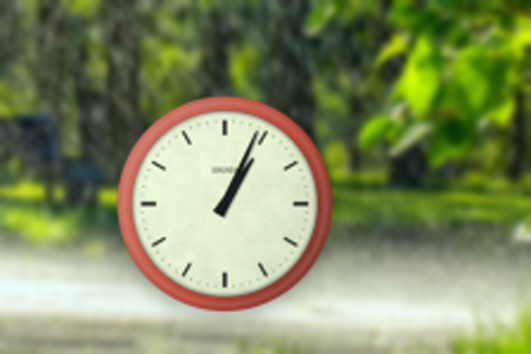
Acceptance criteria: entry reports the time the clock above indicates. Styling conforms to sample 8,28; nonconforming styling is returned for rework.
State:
1,04
